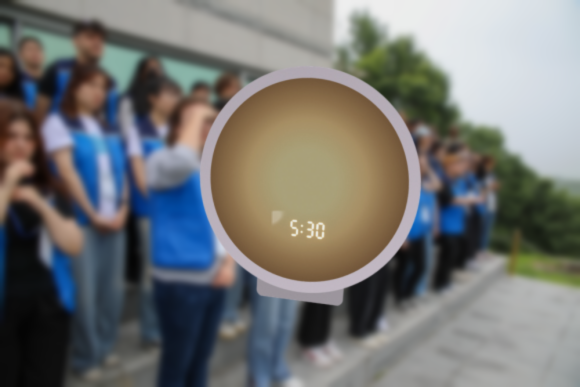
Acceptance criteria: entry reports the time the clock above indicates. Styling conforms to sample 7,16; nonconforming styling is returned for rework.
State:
5,30
